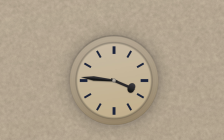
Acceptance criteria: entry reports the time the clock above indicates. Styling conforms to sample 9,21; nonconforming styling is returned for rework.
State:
3,46
